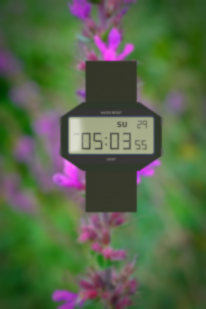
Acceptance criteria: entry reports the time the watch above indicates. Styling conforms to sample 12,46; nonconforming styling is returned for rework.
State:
5,03
